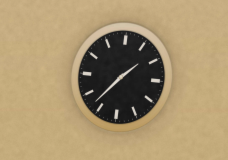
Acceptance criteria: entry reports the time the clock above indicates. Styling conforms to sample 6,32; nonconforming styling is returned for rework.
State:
1,37
